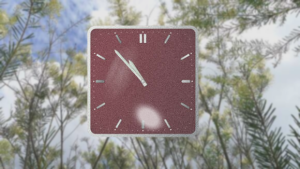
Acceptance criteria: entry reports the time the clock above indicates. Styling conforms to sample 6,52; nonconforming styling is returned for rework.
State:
10,53
